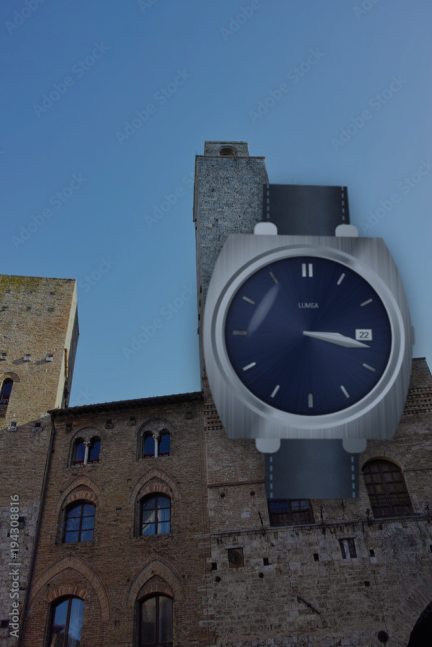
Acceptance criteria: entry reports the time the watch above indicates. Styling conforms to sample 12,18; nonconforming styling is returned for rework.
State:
3,17
